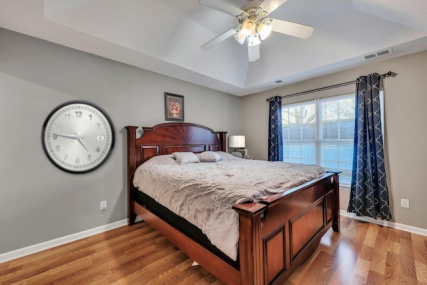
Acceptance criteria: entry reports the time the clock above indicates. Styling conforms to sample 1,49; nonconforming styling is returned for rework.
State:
4,46
